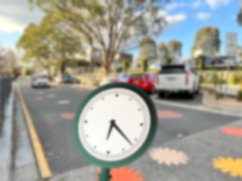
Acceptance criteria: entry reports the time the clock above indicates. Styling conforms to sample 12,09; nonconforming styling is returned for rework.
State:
6,22
